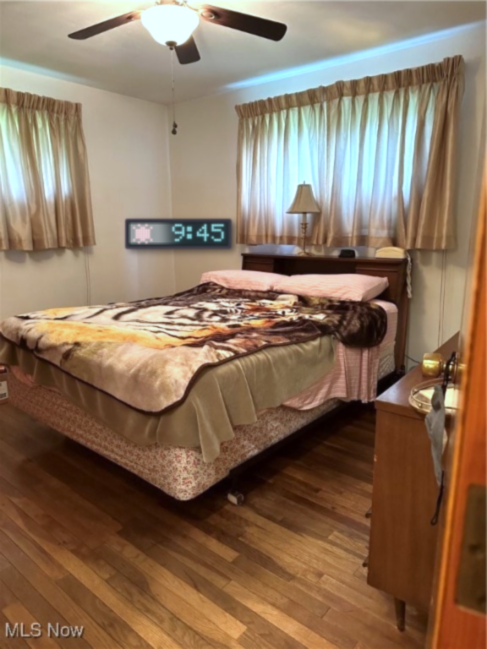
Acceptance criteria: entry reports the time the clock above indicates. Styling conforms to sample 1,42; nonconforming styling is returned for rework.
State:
9,45
